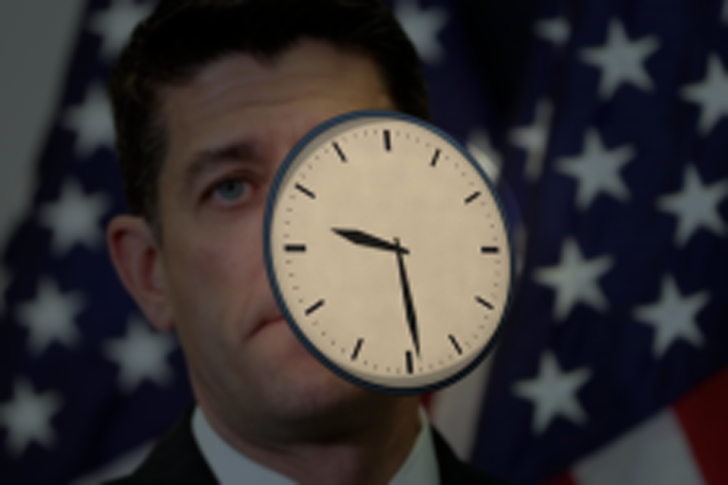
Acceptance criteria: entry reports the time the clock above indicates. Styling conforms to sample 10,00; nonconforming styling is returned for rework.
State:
9,29
